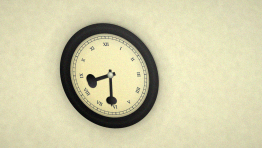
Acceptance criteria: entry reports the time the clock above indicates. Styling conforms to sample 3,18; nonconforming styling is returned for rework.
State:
8,31
